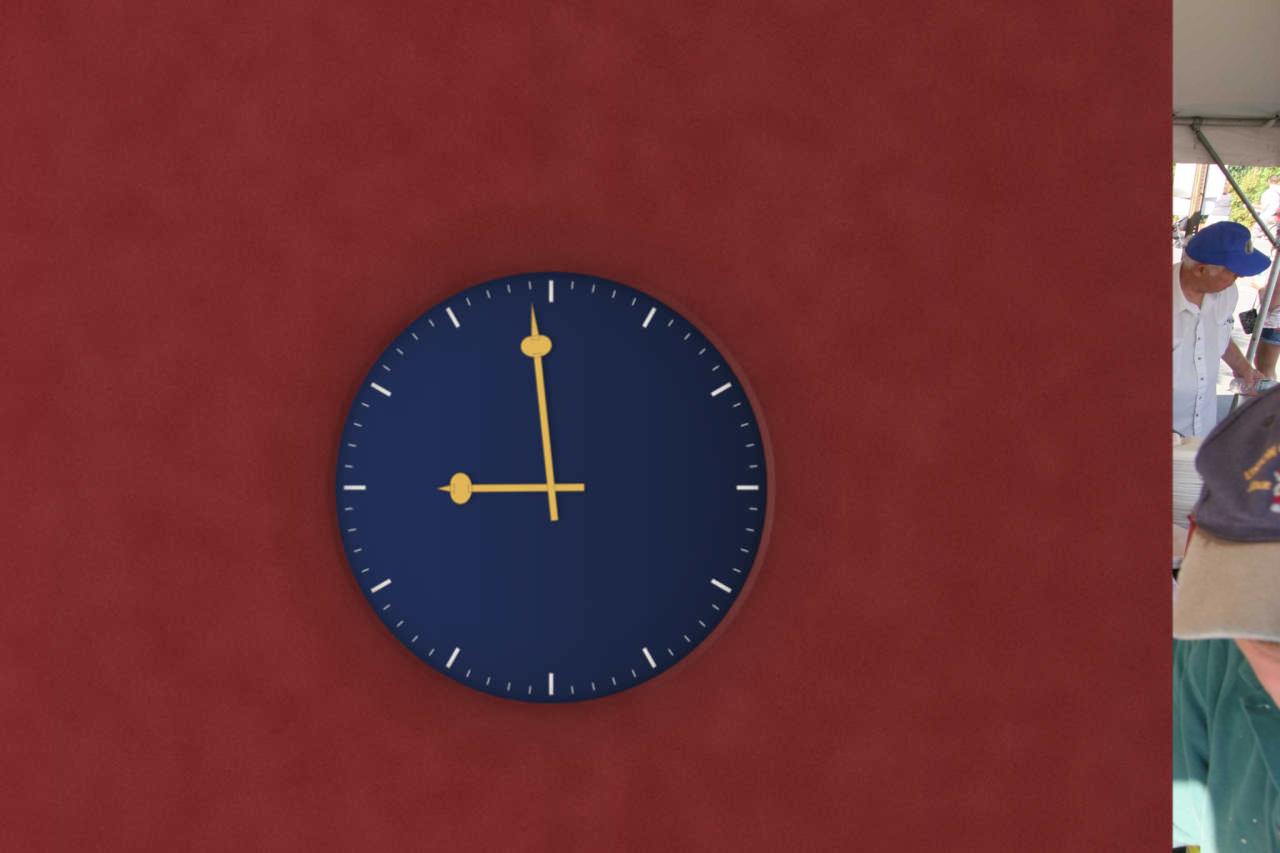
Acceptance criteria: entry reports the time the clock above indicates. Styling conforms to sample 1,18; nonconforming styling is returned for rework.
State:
8,59
